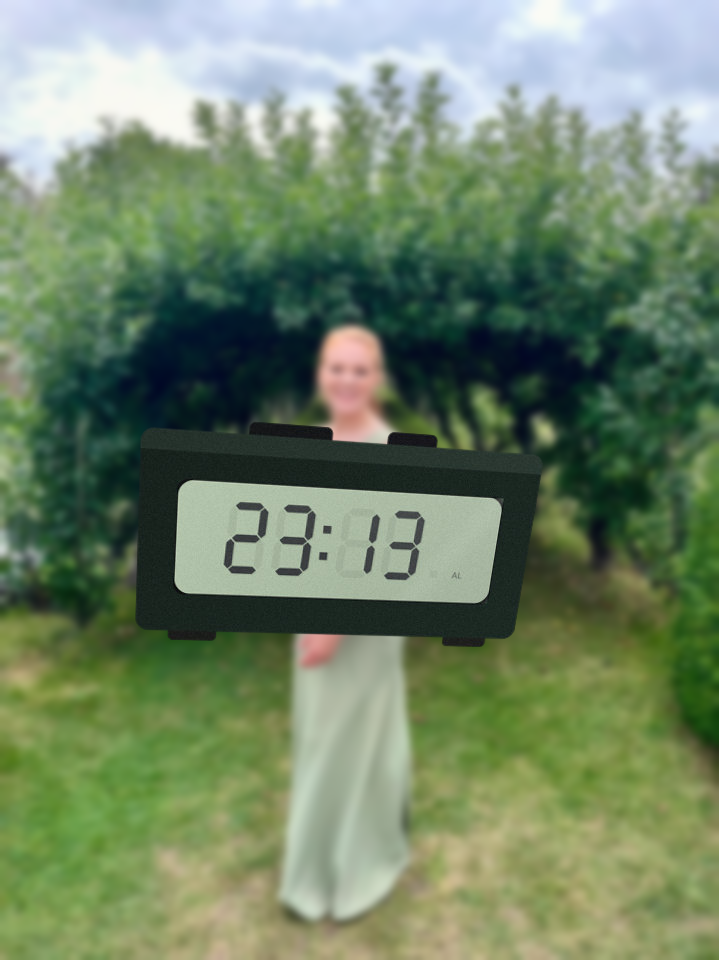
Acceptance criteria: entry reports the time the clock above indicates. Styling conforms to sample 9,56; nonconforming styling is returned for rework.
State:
23,13
